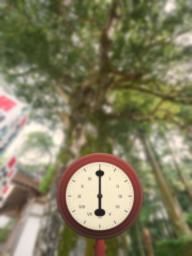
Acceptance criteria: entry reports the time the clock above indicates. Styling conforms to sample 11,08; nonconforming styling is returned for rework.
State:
6,00
